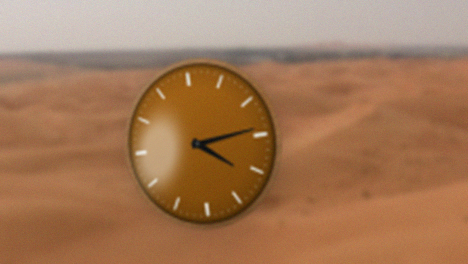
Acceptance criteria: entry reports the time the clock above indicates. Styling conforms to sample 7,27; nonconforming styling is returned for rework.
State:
4,14
